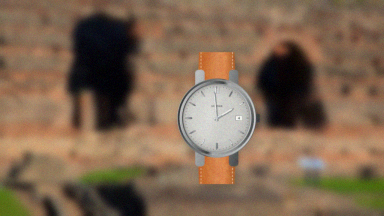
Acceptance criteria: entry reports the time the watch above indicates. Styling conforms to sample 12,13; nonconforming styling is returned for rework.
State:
1,59
